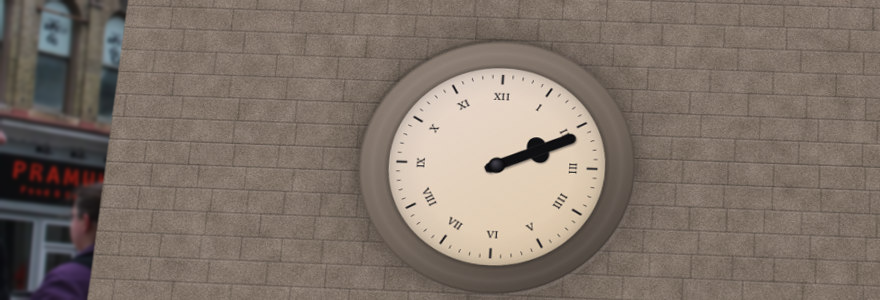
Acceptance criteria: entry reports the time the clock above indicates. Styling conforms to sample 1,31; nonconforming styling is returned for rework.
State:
2,11
